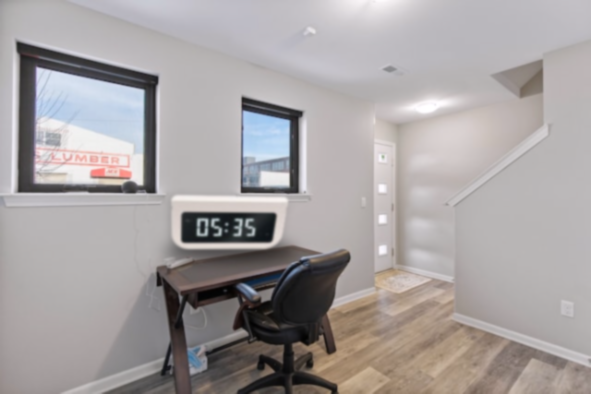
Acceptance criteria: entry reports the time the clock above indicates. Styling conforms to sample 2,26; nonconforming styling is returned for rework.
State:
5,35
